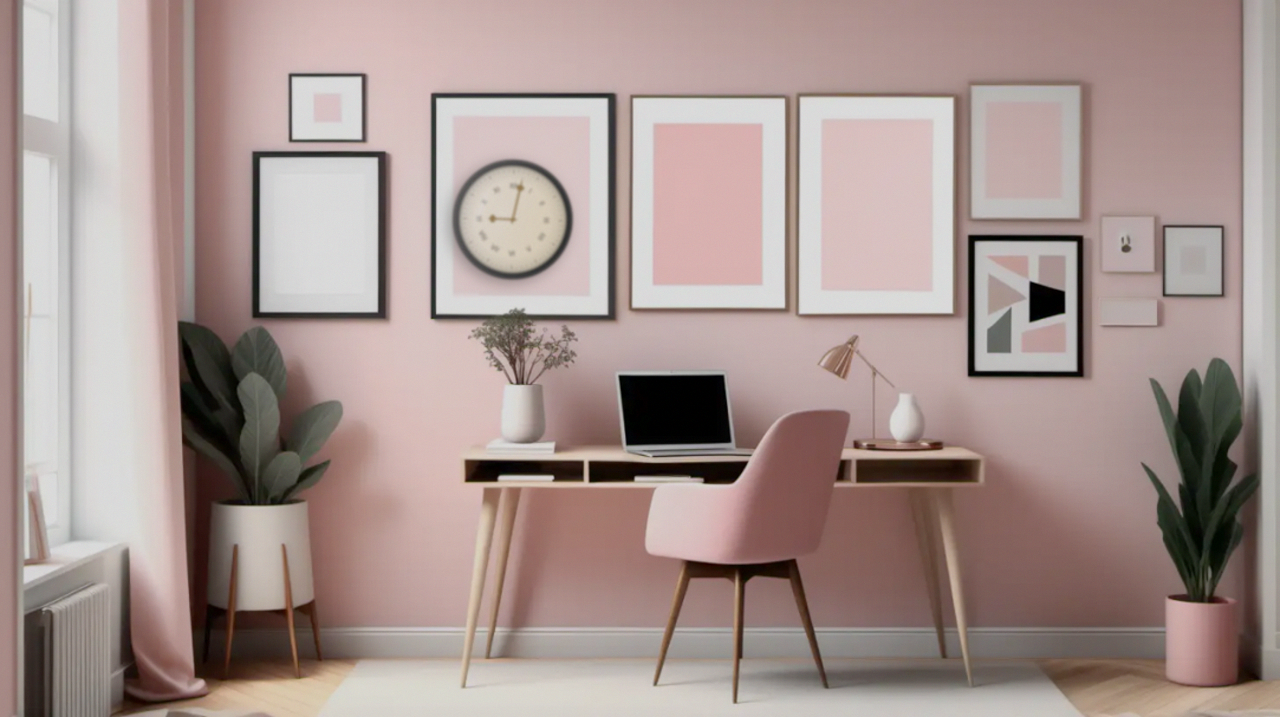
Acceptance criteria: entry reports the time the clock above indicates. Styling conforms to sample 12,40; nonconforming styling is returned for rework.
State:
9,02
